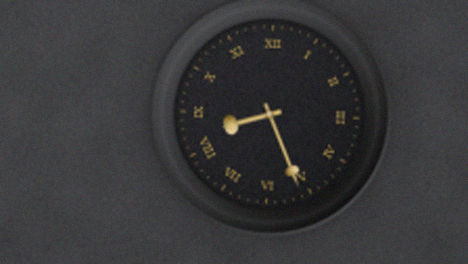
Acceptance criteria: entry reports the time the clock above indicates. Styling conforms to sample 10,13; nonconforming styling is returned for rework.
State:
8,26
